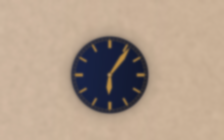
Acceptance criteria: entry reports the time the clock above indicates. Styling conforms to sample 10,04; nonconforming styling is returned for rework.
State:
6,06
